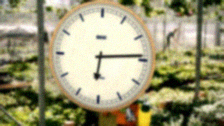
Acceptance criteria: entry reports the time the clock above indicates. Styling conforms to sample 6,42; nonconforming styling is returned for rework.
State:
6,14
